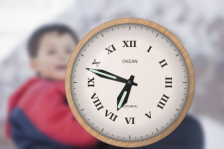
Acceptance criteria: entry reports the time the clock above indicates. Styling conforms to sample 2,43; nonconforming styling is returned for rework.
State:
6,48
